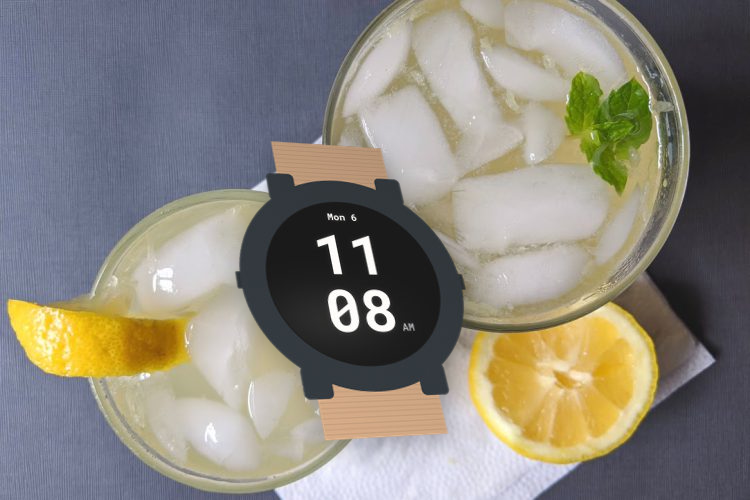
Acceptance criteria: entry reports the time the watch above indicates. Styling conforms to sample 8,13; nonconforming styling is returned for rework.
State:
11,08
